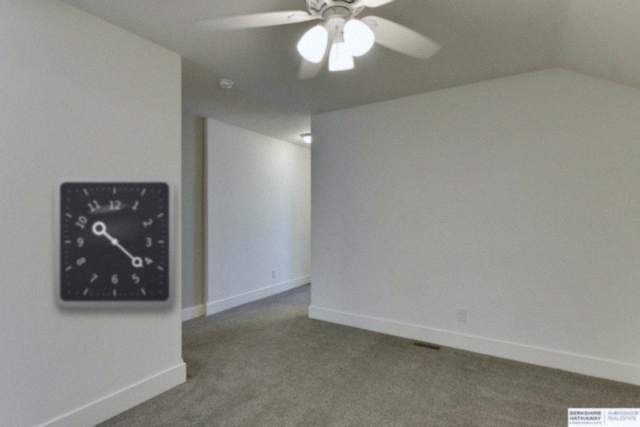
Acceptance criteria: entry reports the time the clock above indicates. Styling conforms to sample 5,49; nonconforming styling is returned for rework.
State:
10,22
